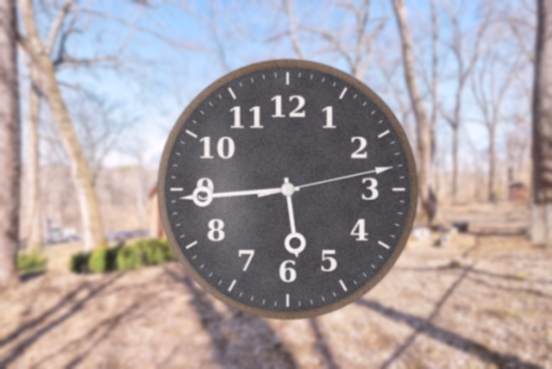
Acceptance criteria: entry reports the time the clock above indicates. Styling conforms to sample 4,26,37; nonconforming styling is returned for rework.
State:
5,44,13
